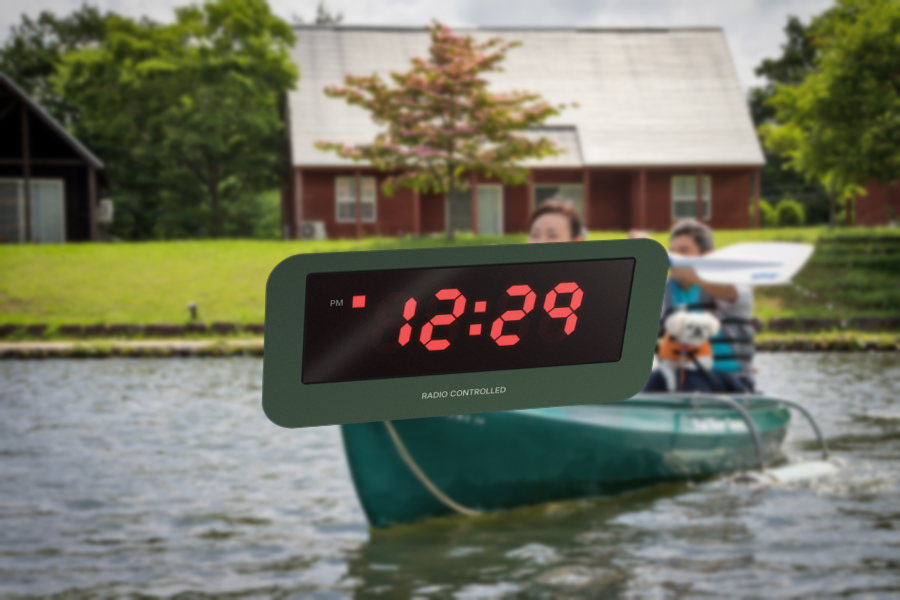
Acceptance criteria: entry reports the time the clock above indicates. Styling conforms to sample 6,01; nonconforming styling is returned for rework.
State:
12,29
